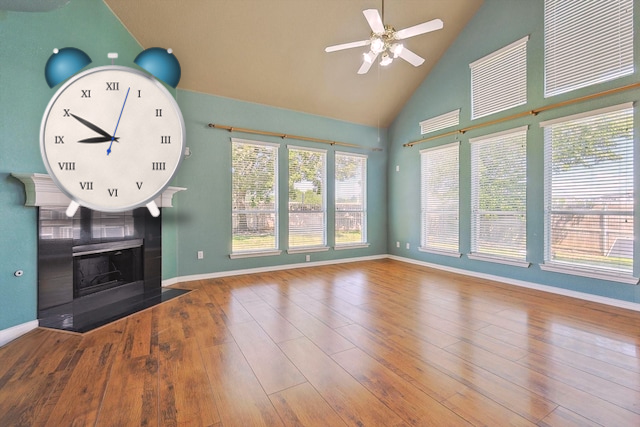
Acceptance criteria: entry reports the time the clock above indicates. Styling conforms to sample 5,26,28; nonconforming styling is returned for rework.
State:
8,50,03
